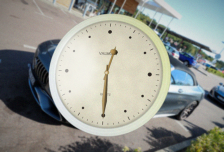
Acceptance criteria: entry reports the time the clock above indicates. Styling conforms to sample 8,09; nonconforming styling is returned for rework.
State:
12,30
